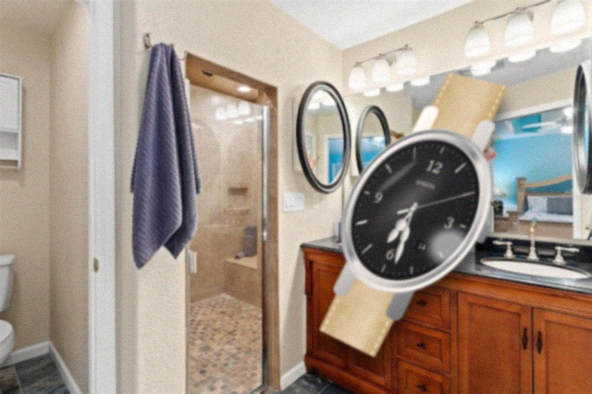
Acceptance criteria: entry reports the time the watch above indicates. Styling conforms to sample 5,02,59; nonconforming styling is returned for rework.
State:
6,28,10
